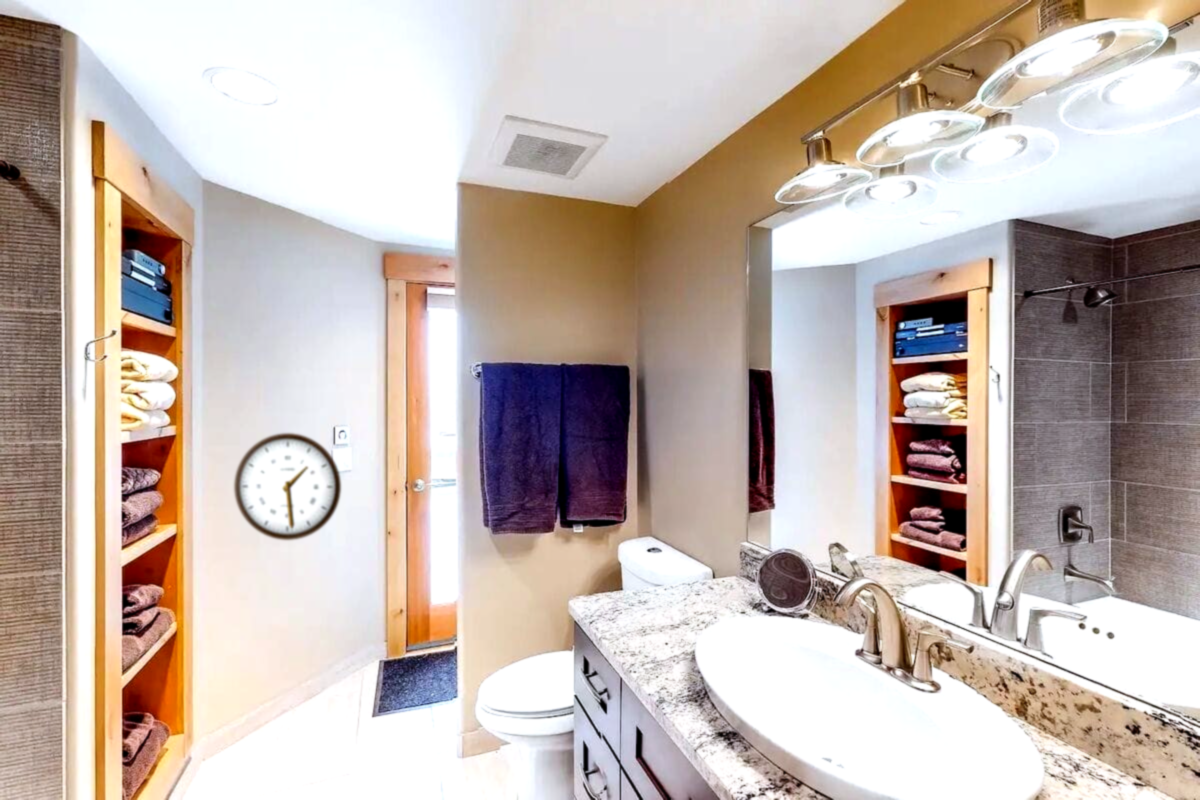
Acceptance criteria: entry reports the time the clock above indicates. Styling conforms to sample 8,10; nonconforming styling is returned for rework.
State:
1,29
